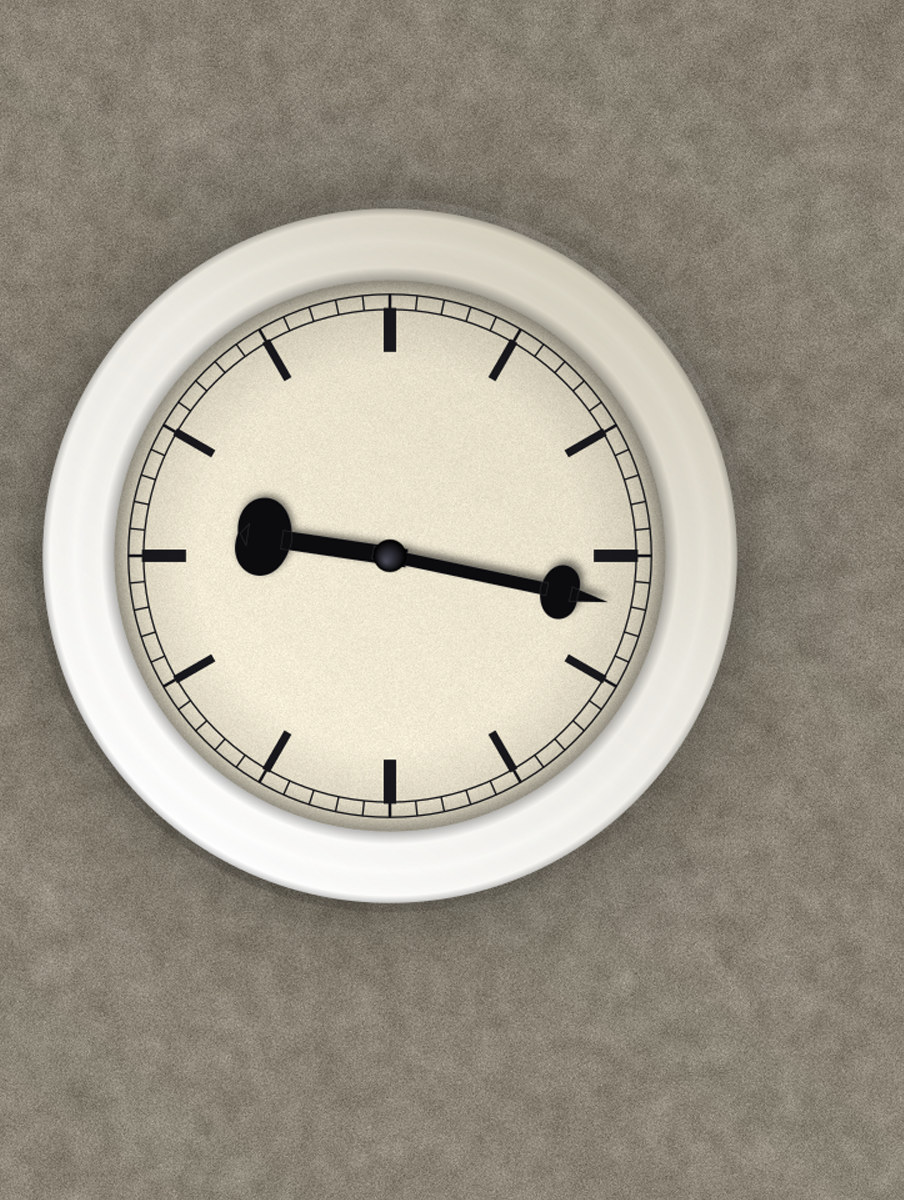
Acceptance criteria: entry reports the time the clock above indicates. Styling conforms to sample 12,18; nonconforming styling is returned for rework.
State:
9,17
